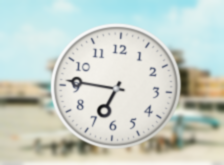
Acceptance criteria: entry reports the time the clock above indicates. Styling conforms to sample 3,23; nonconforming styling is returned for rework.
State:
6,46
